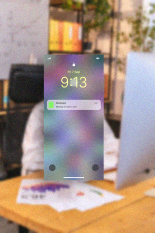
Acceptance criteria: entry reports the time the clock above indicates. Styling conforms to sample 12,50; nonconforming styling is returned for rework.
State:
9,13
